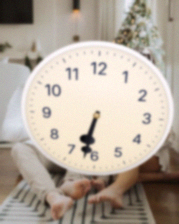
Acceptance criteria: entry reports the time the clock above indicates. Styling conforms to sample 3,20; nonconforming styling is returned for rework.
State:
6,32
